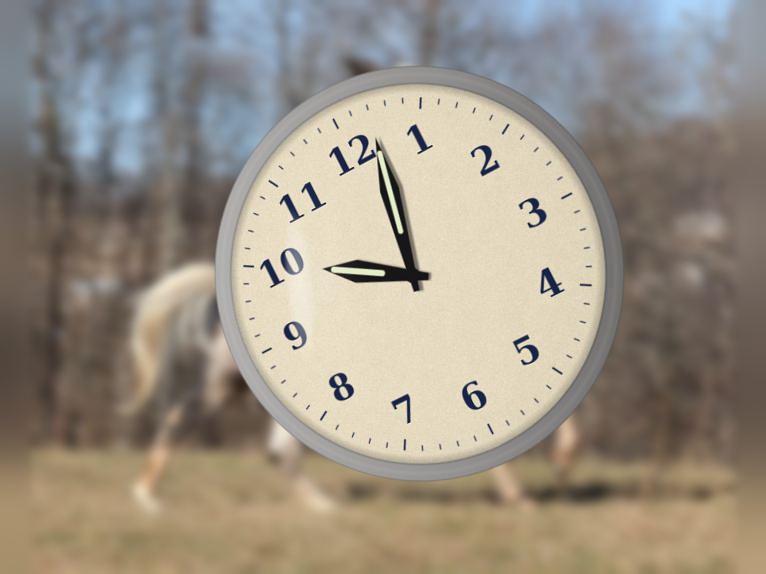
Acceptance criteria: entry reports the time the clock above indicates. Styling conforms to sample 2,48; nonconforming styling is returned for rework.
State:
10,02
